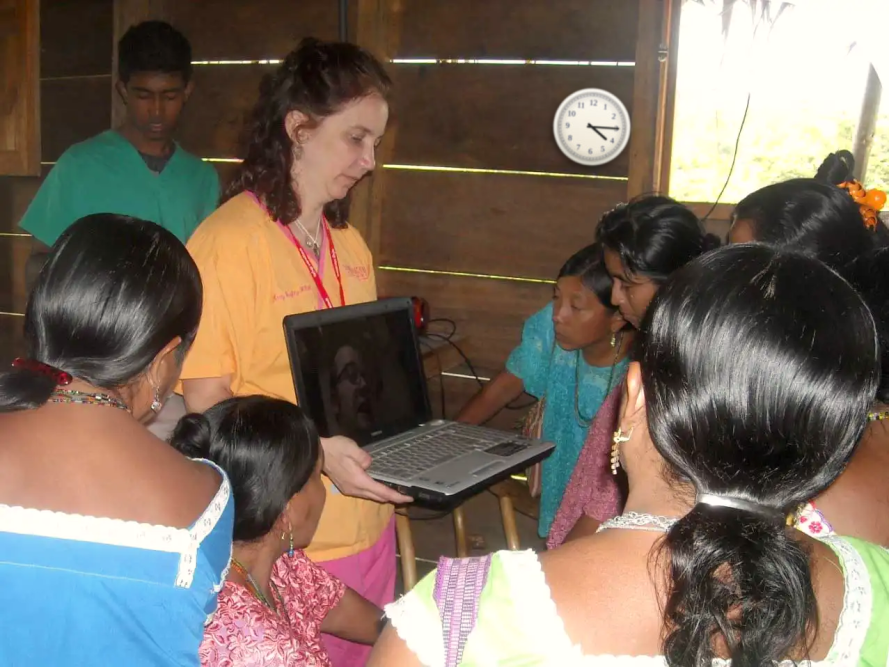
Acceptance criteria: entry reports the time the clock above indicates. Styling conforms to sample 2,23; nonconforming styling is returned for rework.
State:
4,15
